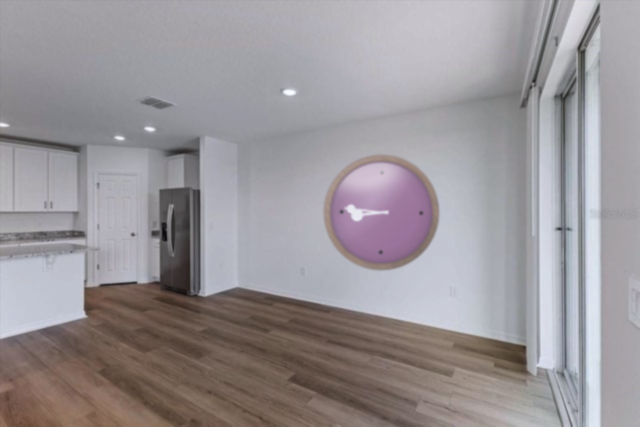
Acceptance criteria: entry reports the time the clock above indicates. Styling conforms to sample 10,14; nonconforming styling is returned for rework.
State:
8,46
